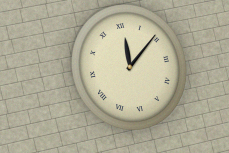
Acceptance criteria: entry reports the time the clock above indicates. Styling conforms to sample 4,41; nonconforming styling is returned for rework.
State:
12,09
